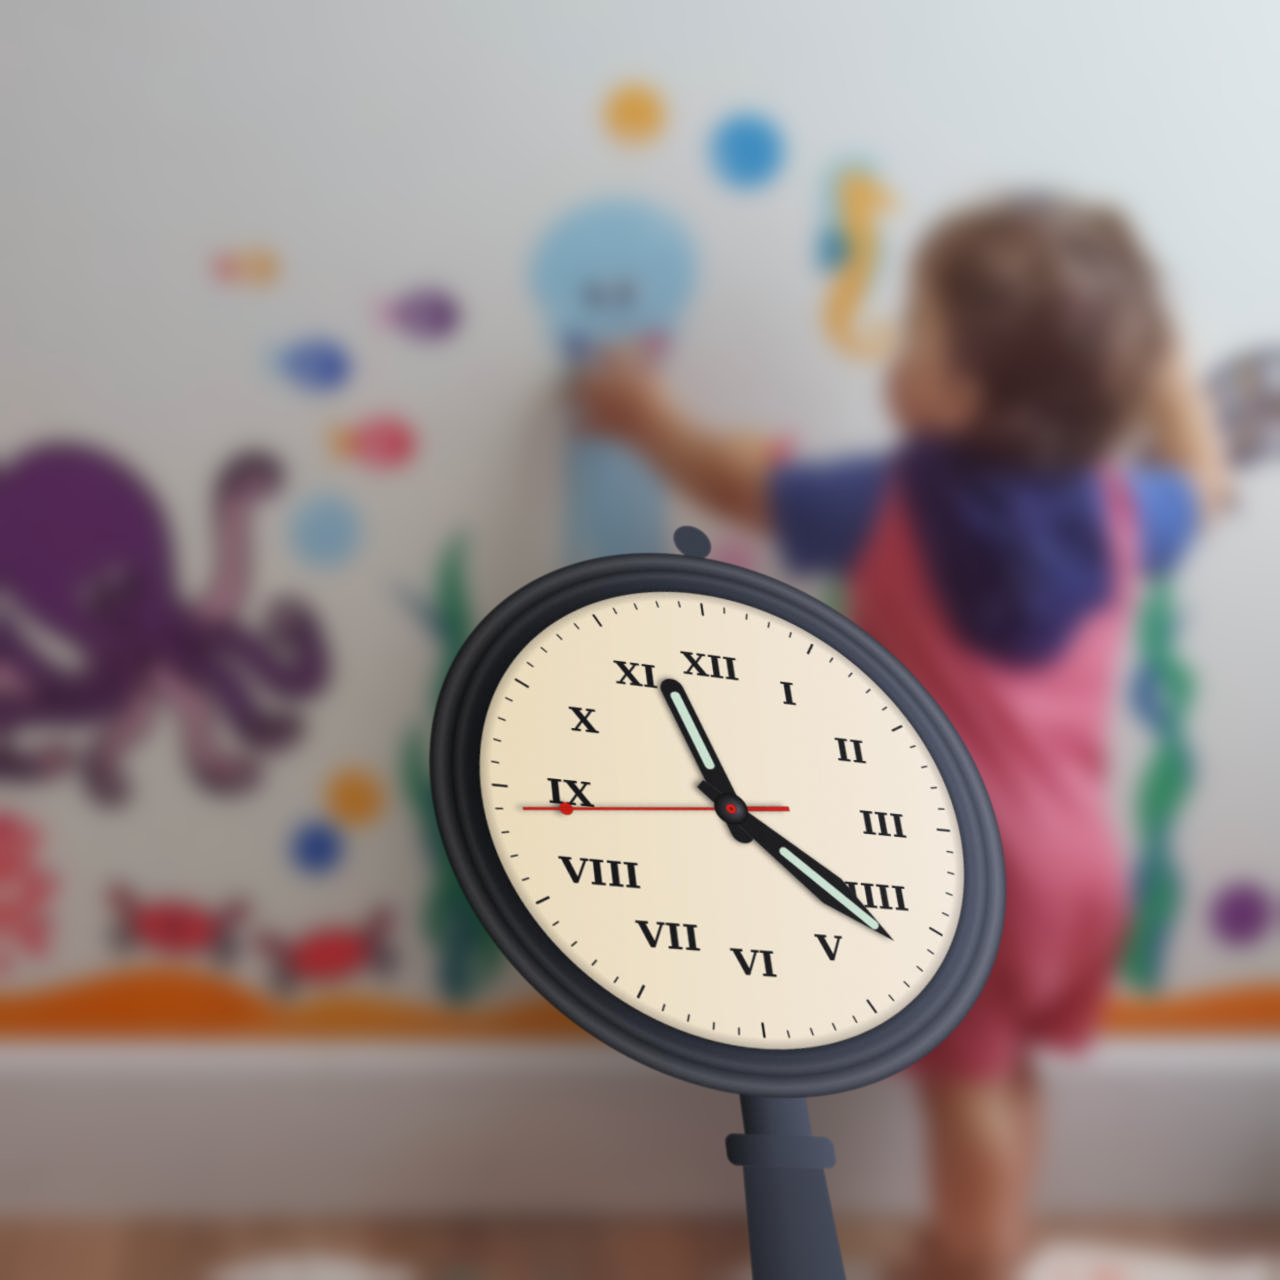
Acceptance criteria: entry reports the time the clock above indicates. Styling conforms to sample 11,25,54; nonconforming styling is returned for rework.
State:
11,21,44
